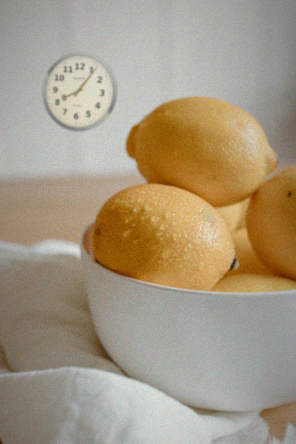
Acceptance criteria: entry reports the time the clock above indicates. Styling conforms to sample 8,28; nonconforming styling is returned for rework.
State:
8,06
